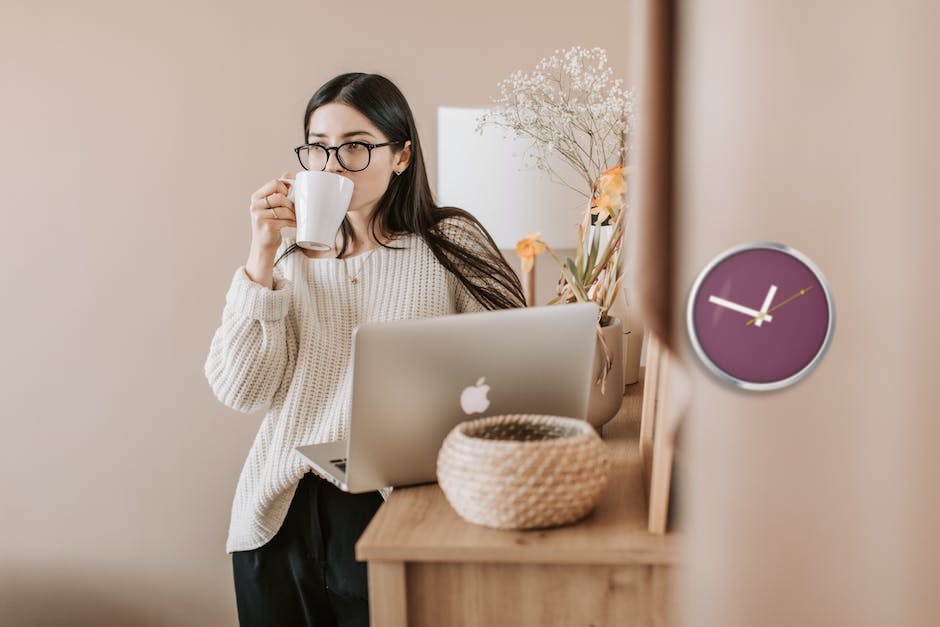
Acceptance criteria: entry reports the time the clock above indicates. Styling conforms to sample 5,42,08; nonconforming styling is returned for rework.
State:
12,48,10
